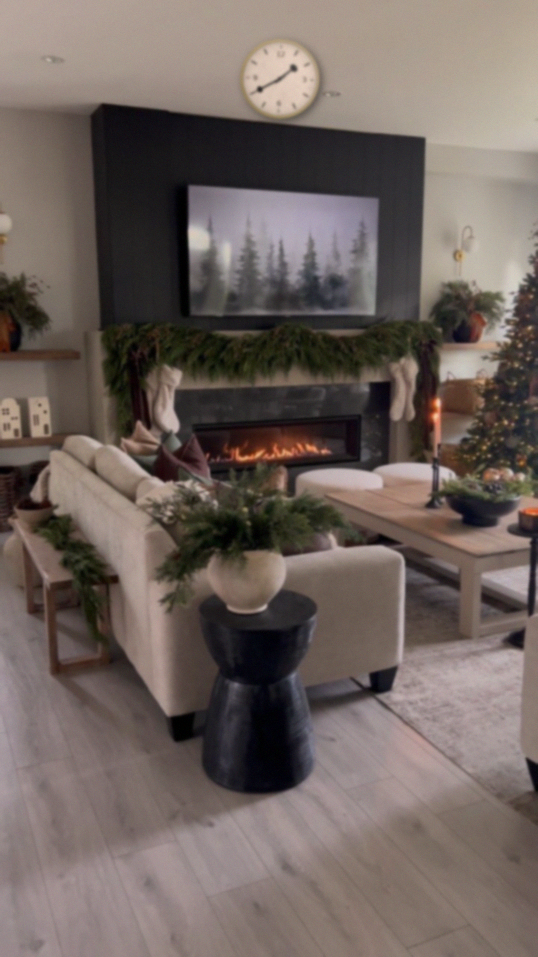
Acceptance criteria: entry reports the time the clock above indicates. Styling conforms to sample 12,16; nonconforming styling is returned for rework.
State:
1,40
